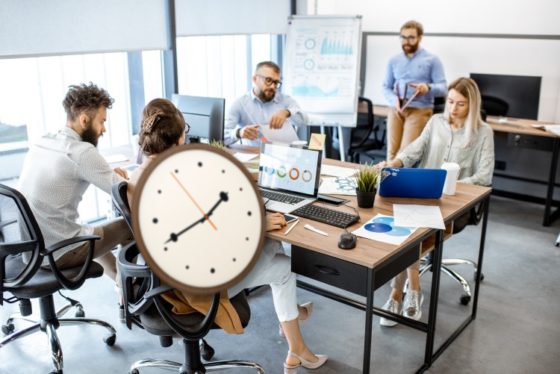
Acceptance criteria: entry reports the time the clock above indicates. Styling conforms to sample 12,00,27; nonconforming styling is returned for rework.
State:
1,40,54
